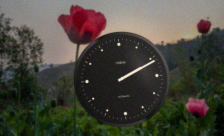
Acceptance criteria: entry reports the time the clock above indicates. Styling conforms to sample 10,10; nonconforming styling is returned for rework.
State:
2,11
